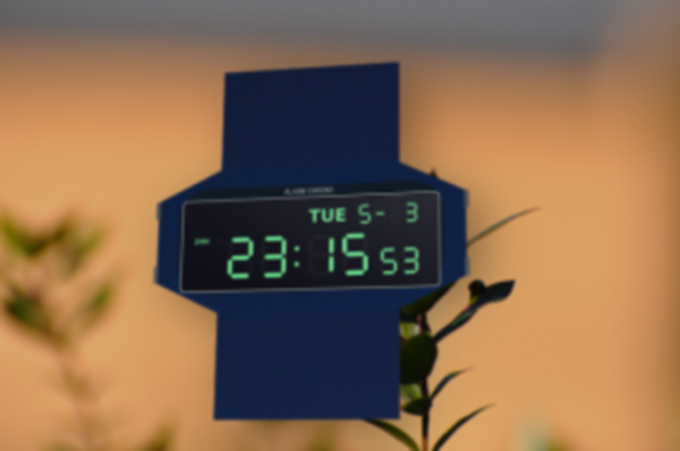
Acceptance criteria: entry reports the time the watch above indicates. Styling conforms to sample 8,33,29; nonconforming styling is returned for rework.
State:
23,15,53
